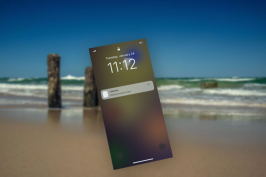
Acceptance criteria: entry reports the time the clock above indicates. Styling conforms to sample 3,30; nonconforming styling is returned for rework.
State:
11,12
